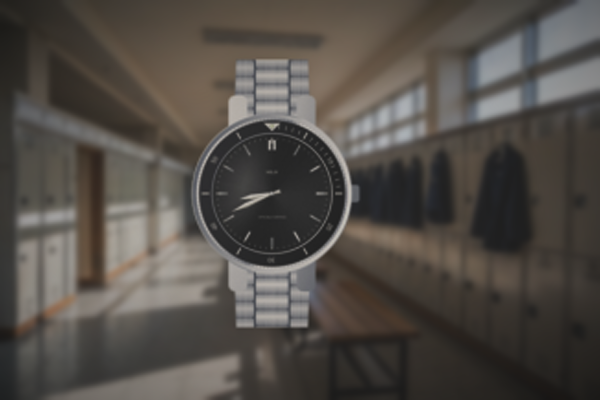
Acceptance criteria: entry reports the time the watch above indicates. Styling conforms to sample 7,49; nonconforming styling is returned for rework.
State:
8,41
